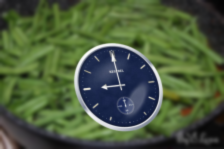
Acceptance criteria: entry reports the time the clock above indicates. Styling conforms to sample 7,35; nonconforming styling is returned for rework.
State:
9,00
